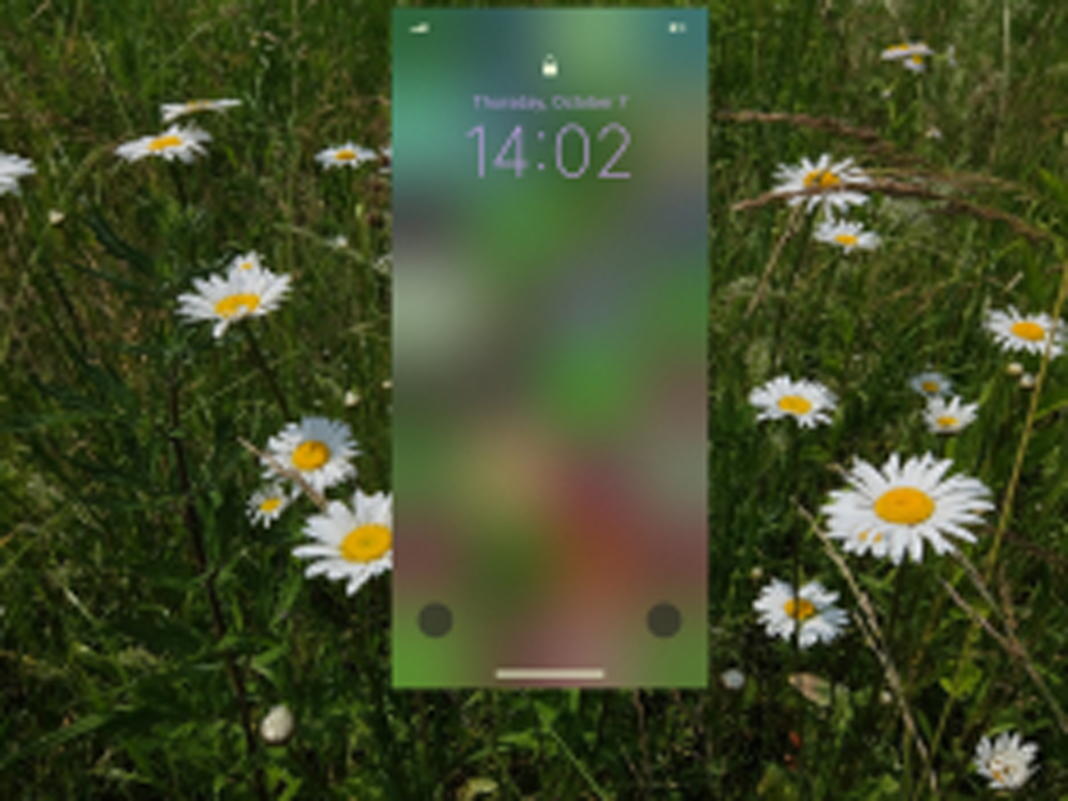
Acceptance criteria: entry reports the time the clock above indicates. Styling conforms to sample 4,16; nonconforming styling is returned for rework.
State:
14,02
